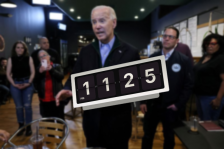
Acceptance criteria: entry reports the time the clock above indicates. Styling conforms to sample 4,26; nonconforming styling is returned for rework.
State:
11,25
